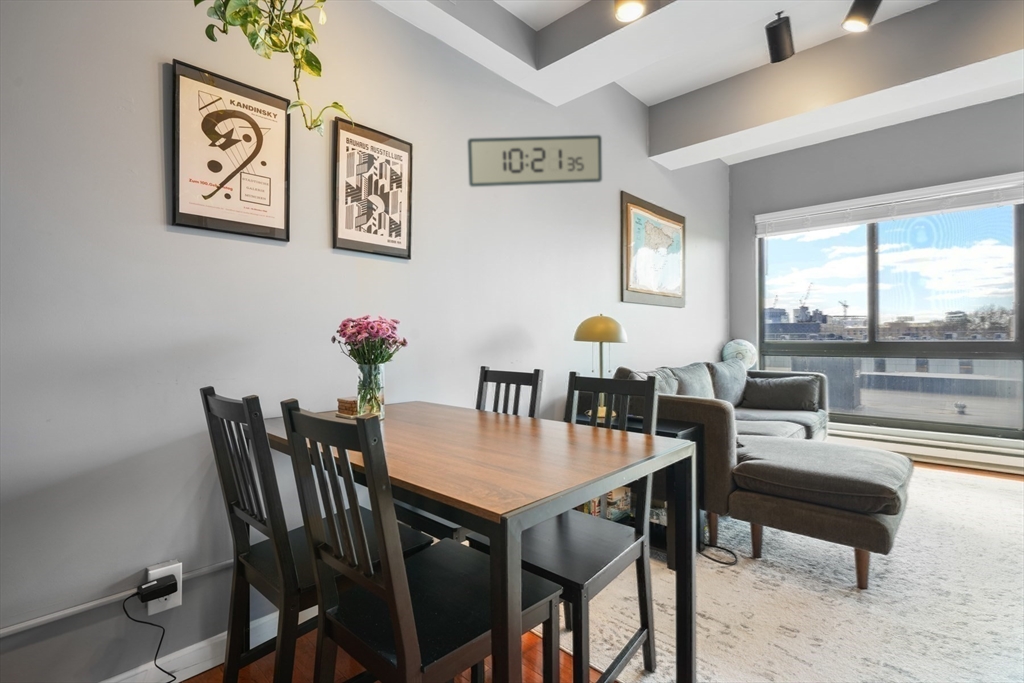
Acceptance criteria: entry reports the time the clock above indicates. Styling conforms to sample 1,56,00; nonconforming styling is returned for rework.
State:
10,21,35
